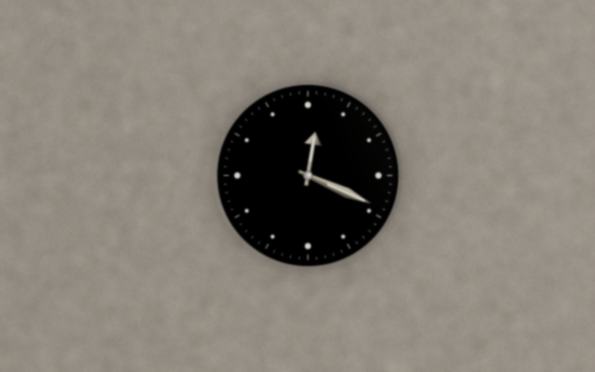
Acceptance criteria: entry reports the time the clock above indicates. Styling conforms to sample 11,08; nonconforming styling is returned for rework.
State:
12,19
